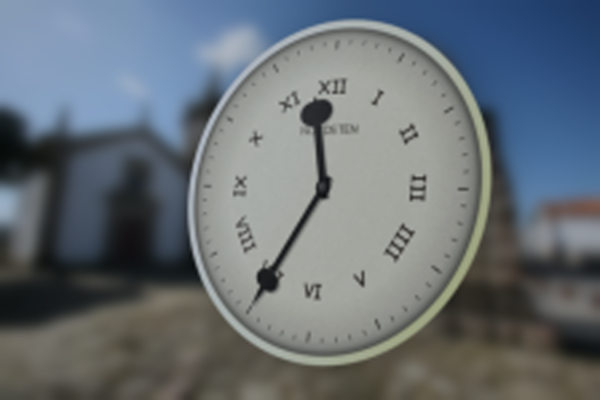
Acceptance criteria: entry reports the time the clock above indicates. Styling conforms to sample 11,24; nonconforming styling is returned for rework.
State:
11,35
